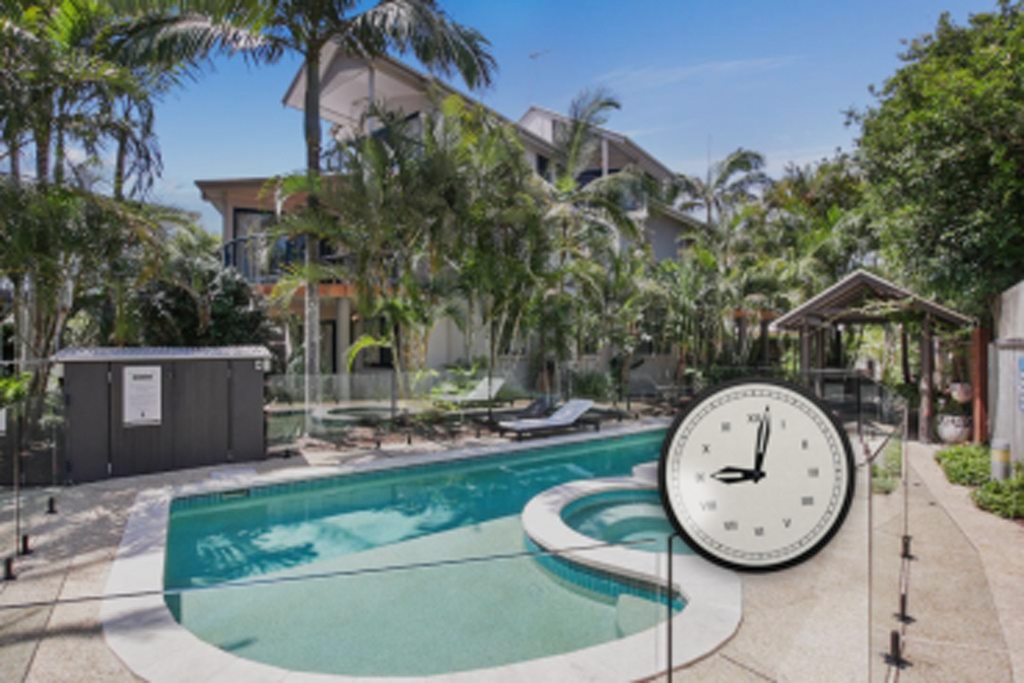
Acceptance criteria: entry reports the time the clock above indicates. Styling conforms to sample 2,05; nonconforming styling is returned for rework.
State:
9,02
